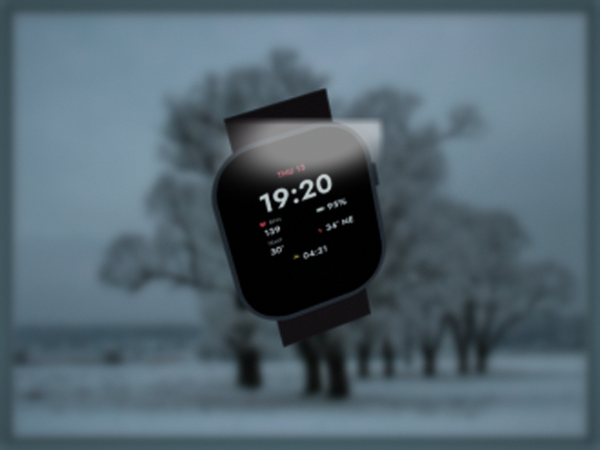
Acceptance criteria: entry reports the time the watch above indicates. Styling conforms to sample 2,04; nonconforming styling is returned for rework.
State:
19,20
